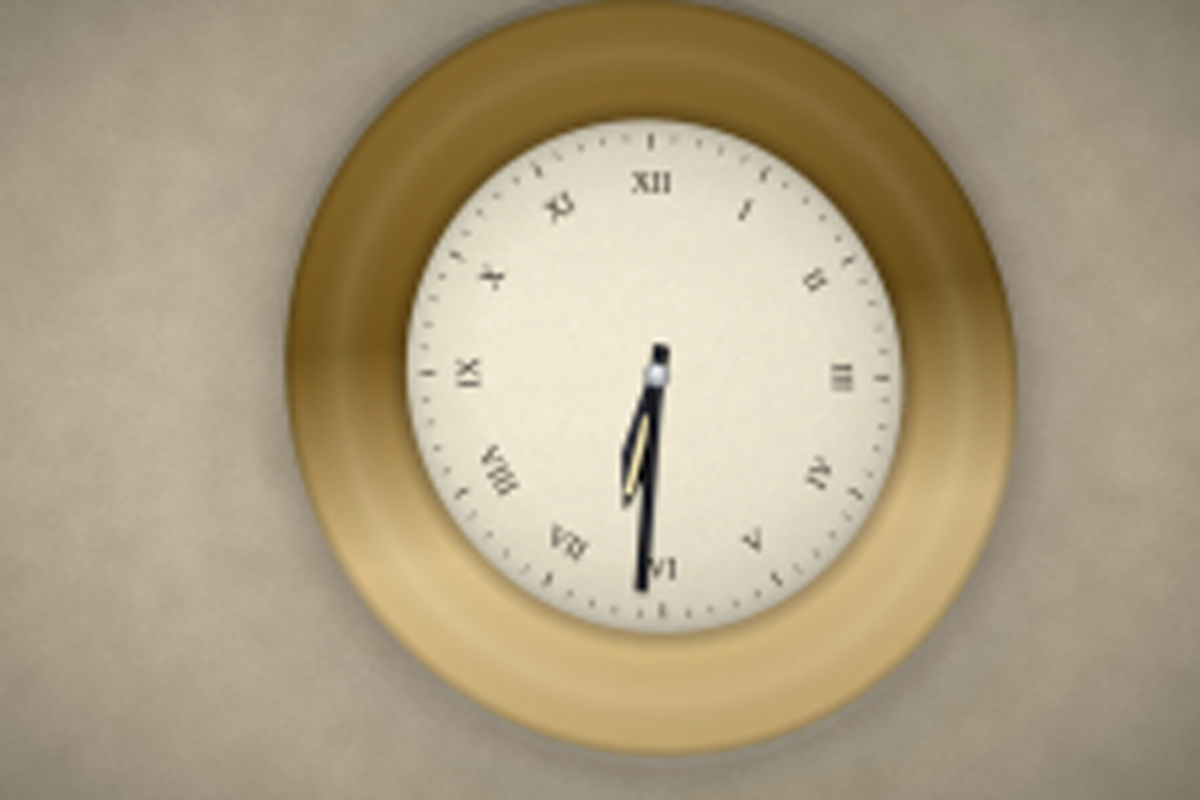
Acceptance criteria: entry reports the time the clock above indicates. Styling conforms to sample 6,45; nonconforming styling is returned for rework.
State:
6,31
